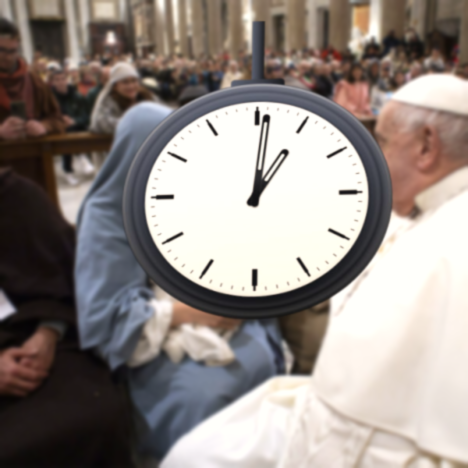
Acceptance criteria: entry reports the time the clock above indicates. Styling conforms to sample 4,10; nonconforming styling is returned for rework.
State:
1,01
